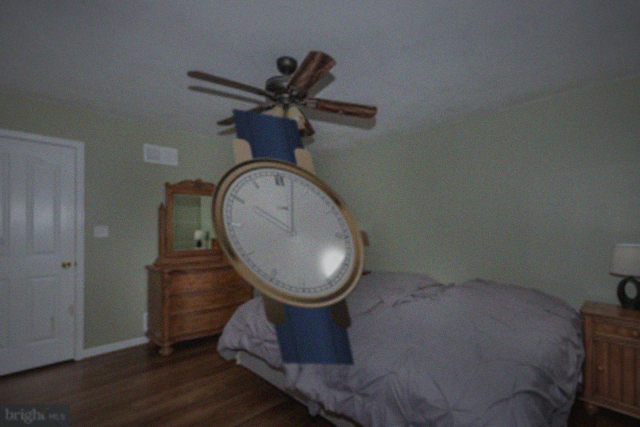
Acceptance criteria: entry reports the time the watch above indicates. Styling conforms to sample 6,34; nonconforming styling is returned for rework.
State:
10,02
